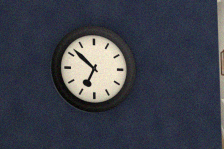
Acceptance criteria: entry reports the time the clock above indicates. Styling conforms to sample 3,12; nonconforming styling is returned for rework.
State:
6,52
